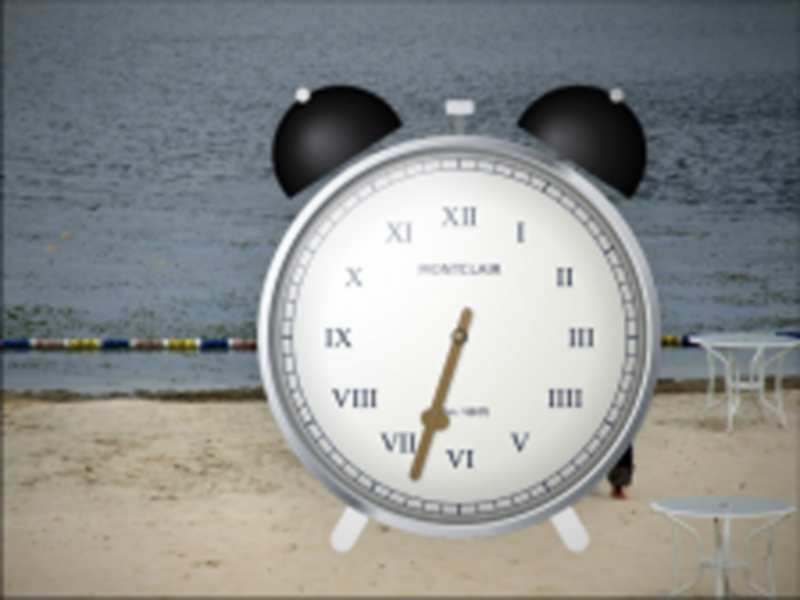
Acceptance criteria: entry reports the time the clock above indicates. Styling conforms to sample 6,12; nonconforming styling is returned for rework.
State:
6,33
